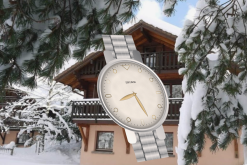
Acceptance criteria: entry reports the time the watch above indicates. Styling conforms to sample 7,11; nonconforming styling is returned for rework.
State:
8,27
